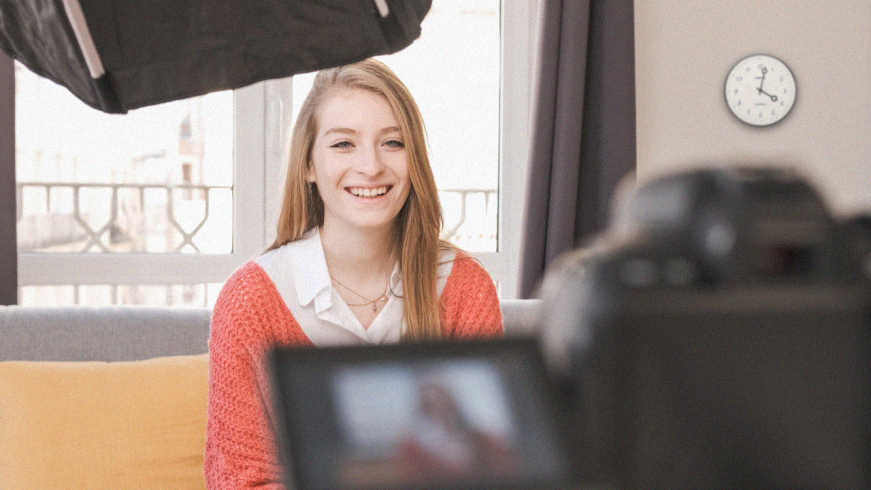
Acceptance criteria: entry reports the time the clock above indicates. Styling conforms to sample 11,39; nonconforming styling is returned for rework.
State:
4,02
